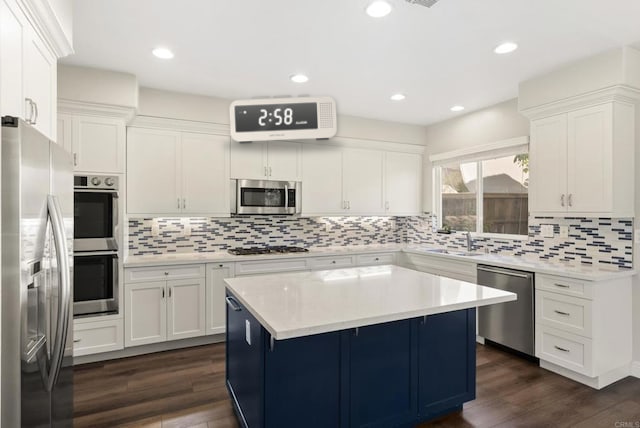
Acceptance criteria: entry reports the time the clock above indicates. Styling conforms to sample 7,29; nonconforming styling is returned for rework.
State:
2,58
